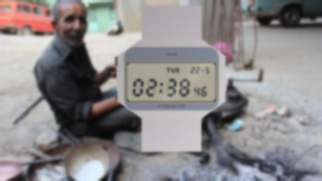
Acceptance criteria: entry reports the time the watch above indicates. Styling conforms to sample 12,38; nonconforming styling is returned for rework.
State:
2,38
